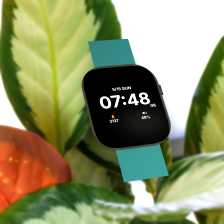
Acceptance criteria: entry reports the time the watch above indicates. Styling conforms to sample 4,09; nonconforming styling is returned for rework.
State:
7,48
